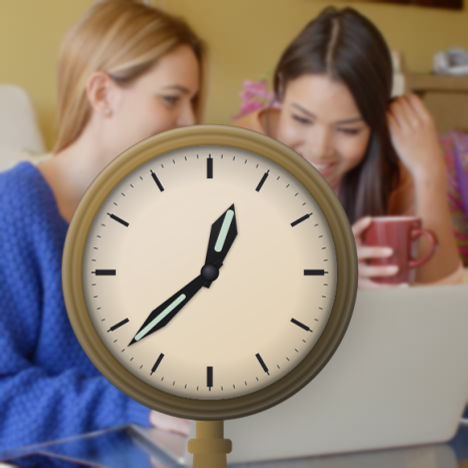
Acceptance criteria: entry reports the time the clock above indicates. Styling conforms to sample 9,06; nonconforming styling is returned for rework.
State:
12,38
